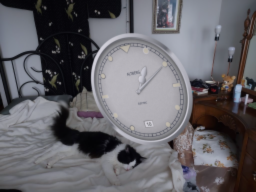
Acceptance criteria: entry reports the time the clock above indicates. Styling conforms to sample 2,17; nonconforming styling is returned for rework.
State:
1,10
